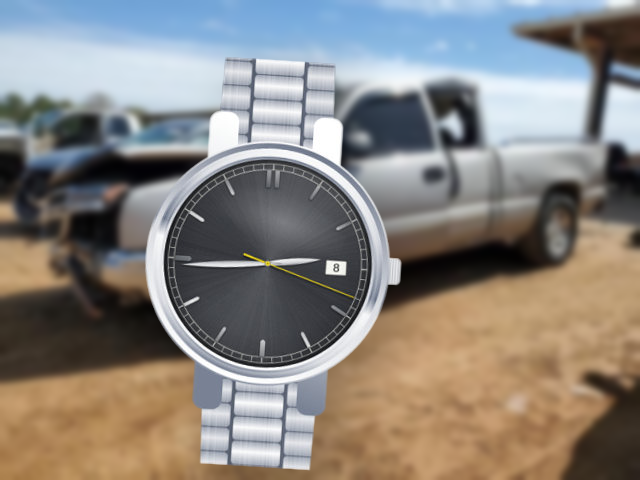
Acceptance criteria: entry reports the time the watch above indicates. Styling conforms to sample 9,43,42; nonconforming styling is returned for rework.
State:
2,44,18
